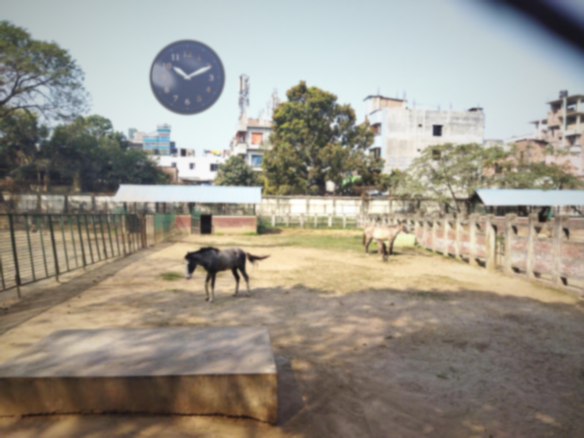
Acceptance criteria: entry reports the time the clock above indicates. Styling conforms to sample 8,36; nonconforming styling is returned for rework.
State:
10,11
